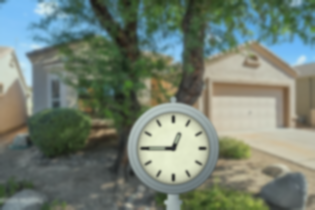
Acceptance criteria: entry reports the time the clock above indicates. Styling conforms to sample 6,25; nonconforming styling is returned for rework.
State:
12,45
